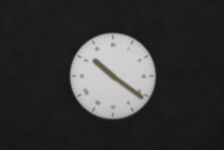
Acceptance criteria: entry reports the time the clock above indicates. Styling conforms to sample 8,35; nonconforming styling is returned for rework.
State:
10,21
